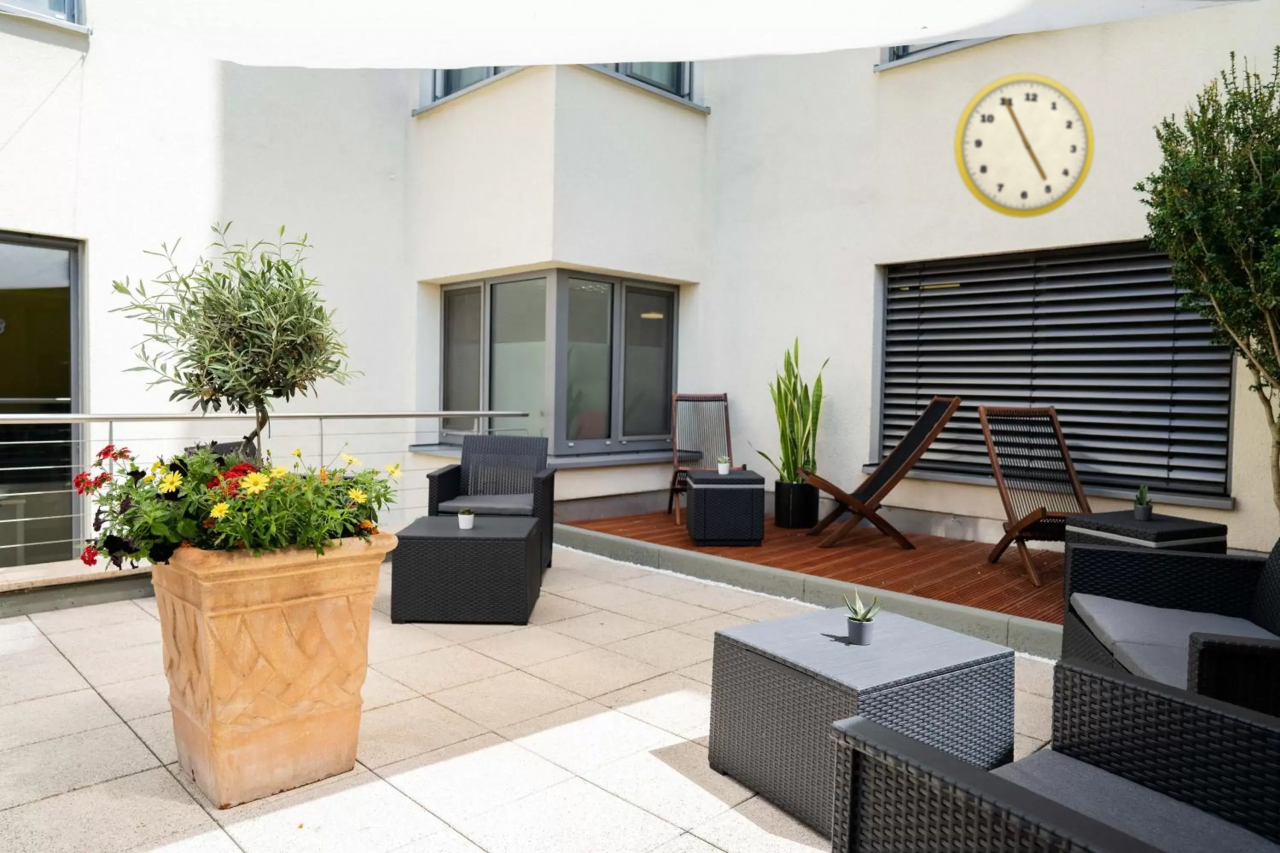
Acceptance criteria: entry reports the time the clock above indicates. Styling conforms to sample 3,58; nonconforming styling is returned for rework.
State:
4,55
